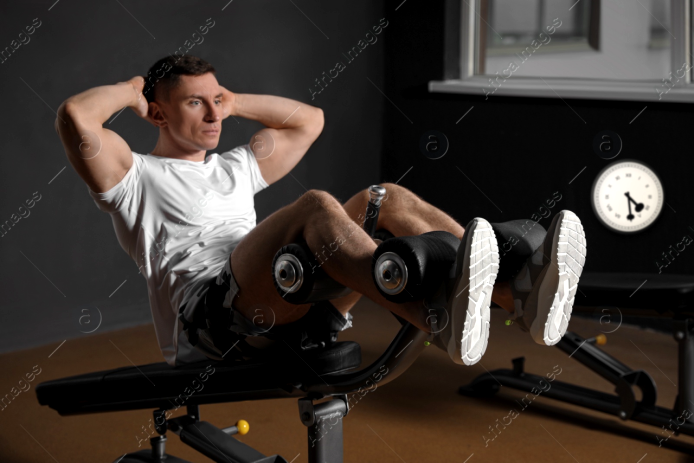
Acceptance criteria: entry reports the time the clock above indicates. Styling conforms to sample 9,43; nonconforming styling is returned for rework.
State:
4,29
